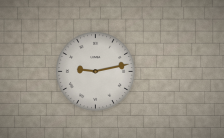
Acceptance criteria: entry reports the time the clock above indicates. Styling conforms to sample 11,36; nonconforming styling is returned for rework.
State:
9,13
